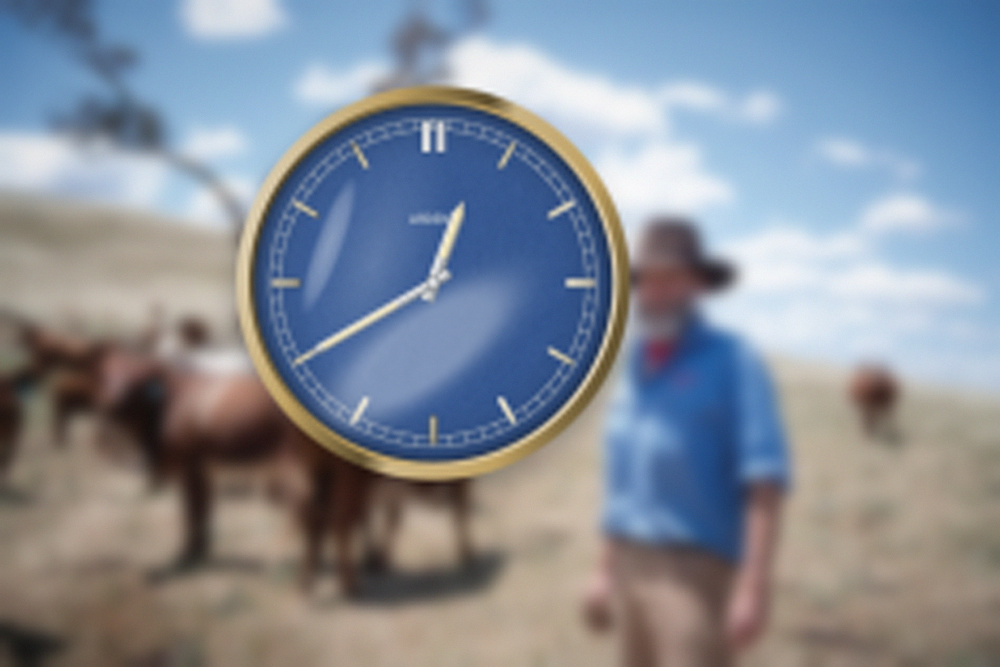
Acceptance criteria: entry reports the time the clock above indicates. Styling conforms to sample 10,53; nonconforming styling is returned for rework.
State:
12,40
